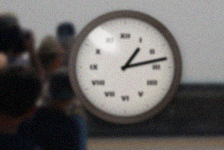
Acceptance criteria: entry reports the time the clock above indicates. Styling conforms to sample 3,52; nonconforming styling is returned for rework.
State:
1,13
